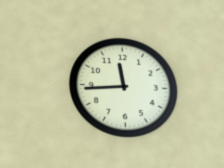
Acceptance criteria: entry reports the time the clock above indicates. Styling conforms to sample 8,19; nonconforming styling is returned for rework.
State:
11,44
